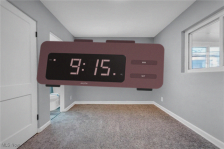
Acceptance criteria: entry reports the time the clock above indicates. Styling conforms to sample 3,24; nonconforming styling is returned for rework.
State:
9,15
